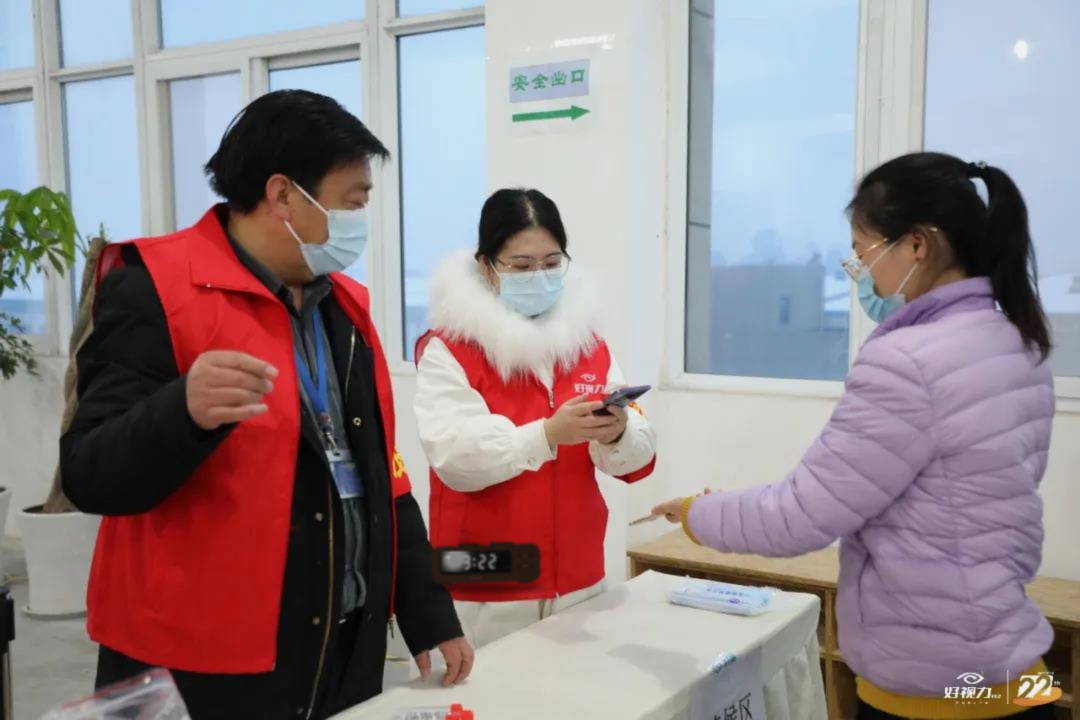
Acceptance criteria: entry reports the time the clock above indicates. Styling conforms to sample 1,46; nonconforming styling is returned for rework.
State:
3,22
